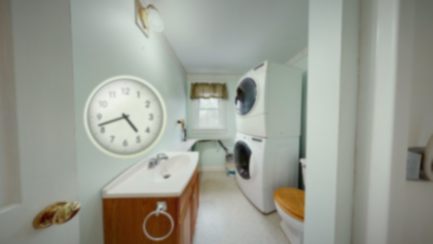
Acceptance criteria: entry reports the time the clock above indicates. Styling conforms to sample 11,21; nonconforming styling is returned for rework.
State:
4,42
